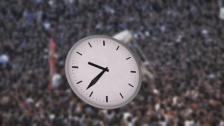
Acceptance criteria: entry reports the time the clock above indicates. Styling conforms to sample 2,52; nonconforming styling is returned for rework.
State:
9,37
